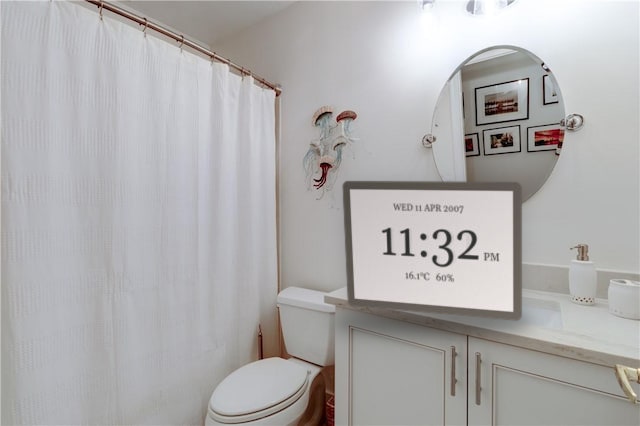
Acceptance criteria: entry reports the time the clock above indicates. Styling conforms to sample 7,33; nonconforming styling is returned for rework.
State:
11,32
